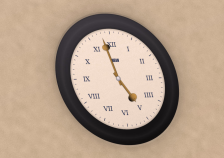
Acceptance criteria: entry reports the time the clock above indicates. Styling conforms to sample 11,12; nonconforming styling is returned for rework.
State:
4,58
